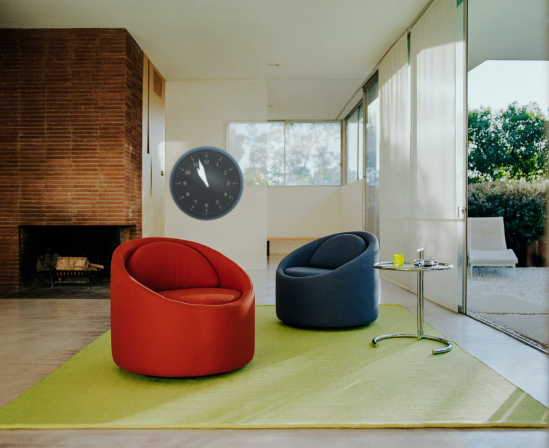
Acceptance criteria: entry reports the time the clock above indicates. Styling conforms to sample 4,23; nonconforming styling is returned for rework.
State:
10,57
